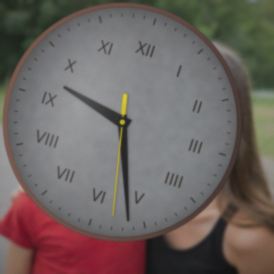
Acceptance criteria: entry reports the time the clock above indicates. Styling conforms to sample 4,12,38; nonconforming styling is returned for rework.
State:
9,26,28
